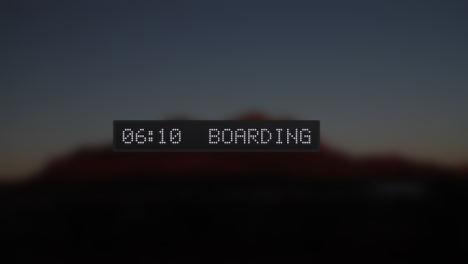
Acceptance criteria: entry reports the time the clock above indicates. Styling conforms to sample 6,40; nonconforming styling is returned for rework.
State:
6,10
